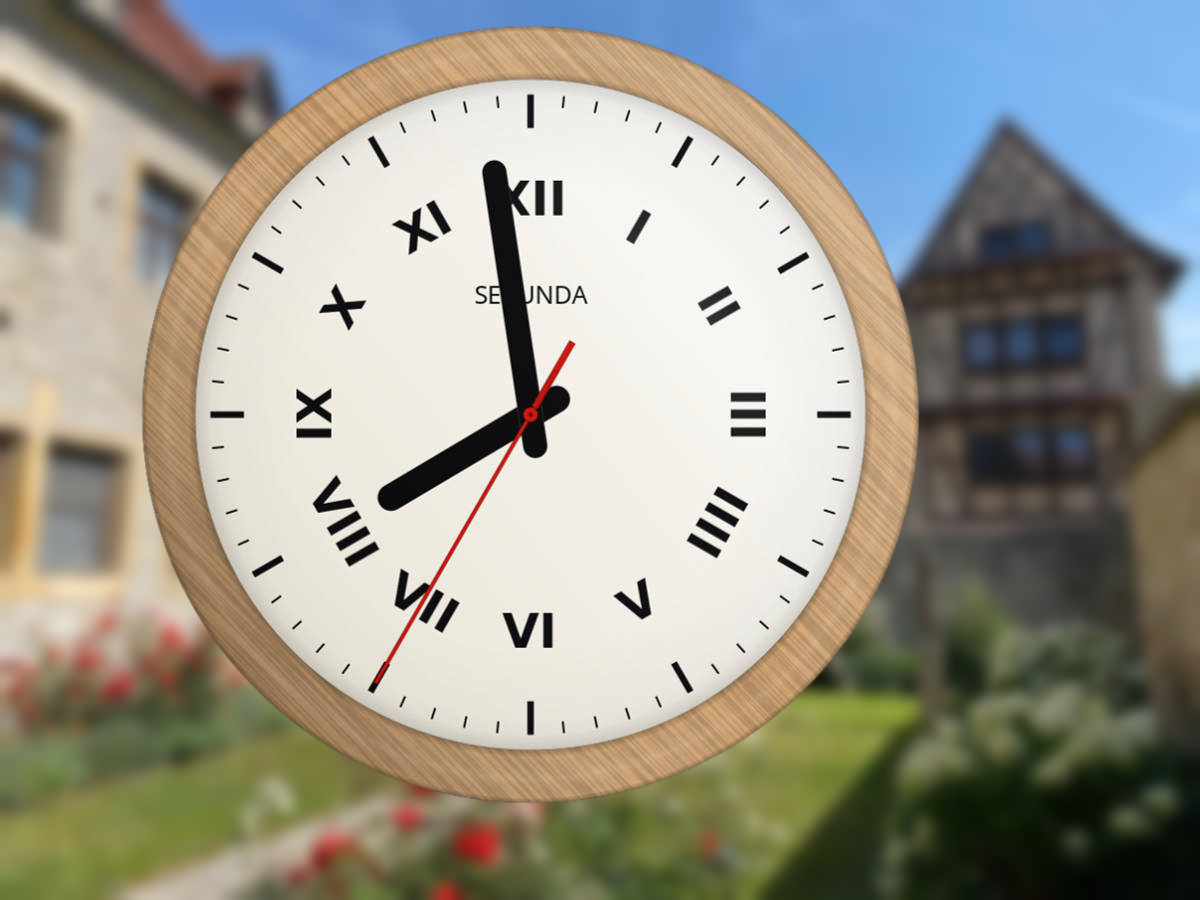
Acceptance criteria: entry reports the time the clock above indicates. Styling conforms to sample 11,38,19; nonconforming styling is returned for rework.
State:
7,58,35
